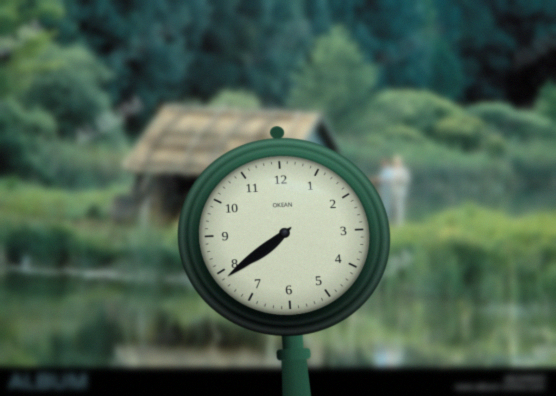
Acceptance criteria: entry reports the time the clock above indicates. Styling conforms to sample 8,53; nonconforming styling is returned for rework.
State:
7,39
